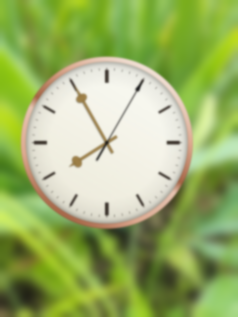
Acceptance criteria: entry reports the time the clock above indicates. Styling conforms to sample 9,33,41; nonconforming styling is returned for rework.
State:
7,55,05
